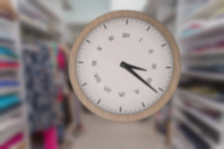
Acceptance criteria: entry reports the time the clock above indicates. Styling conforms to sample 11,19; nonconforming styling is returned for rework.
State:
3,21
